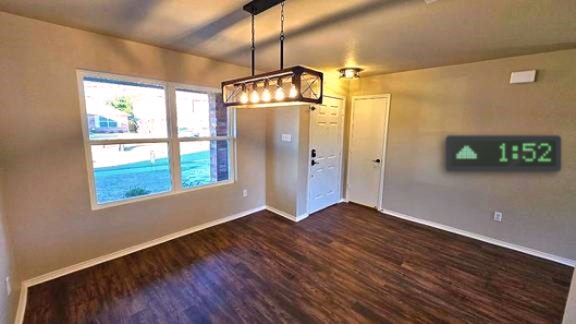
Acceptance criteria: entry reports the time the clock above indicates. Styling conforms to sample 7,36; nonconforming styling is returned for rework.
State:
1,52
